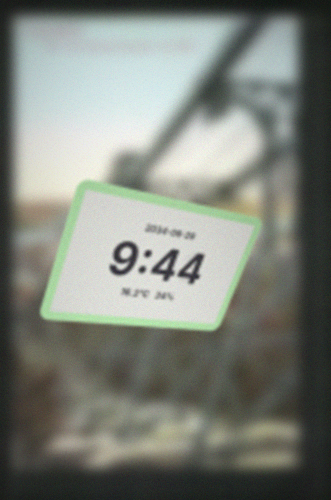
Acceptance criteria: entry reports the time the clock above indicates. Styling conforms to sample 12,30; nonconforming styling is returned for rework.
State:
9,44
